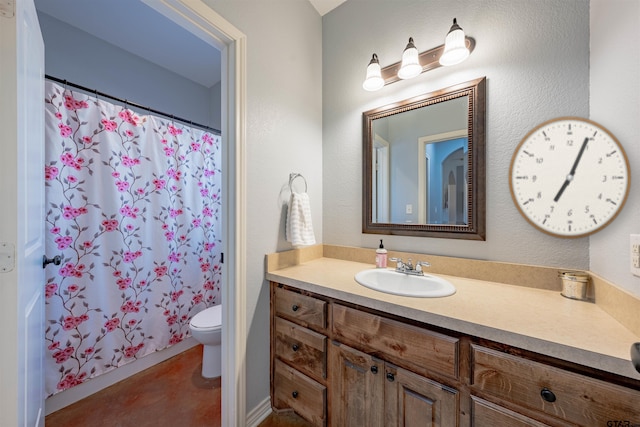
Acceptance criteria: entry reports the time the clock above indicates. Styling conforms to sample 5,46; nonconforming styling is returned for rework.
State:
7,04
